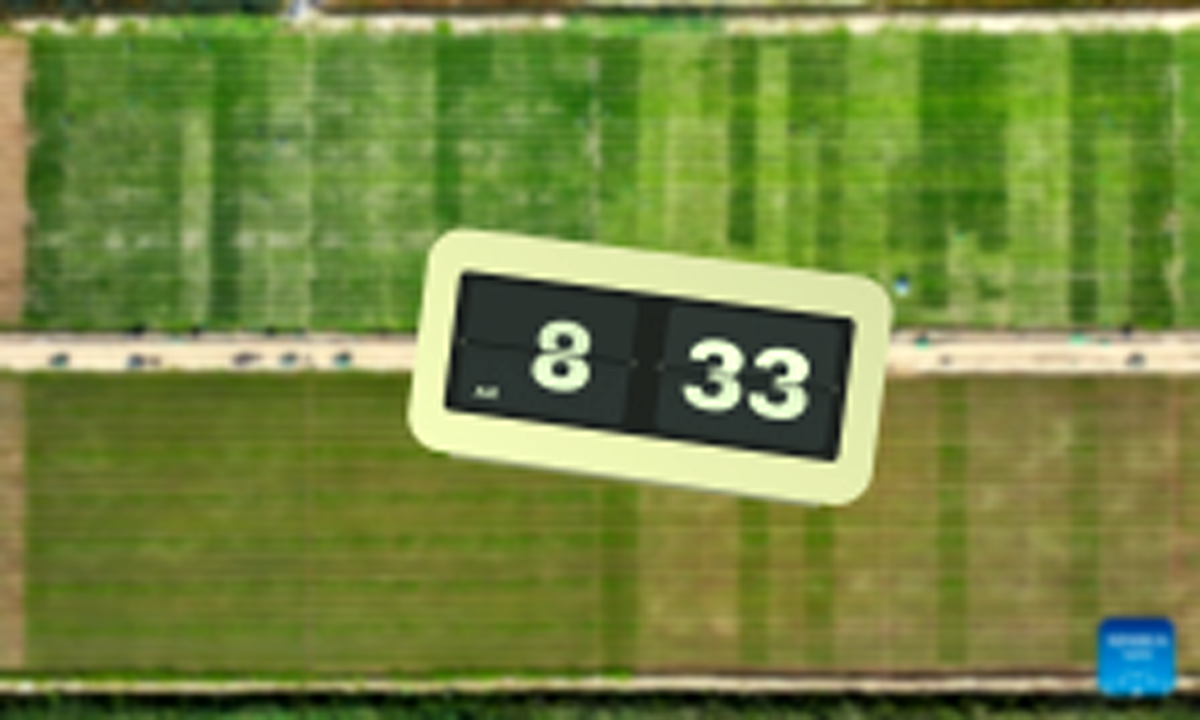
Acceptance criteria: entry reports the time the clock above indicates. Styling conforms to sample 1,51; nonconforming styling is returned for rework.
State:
8,33
